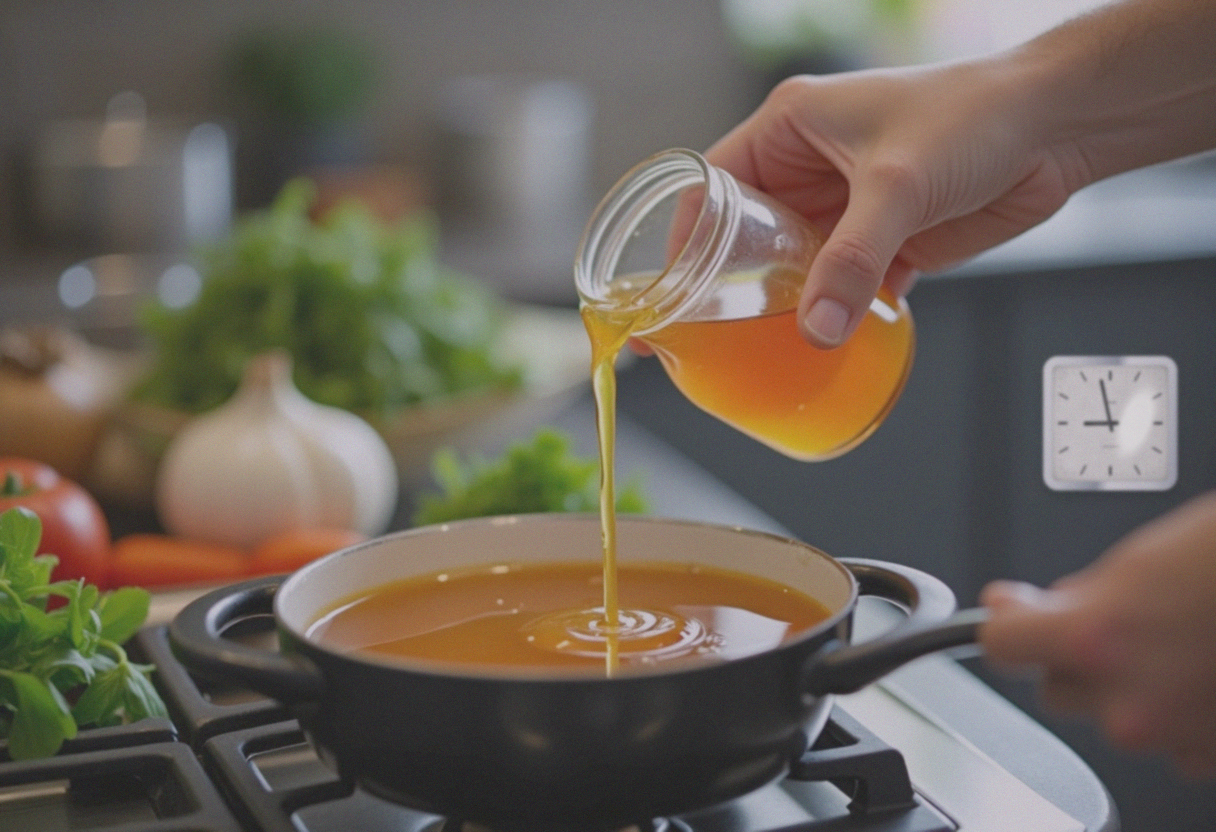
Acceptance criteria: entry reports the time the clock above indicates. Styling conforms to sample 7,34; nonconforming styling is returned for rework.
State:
8,58
